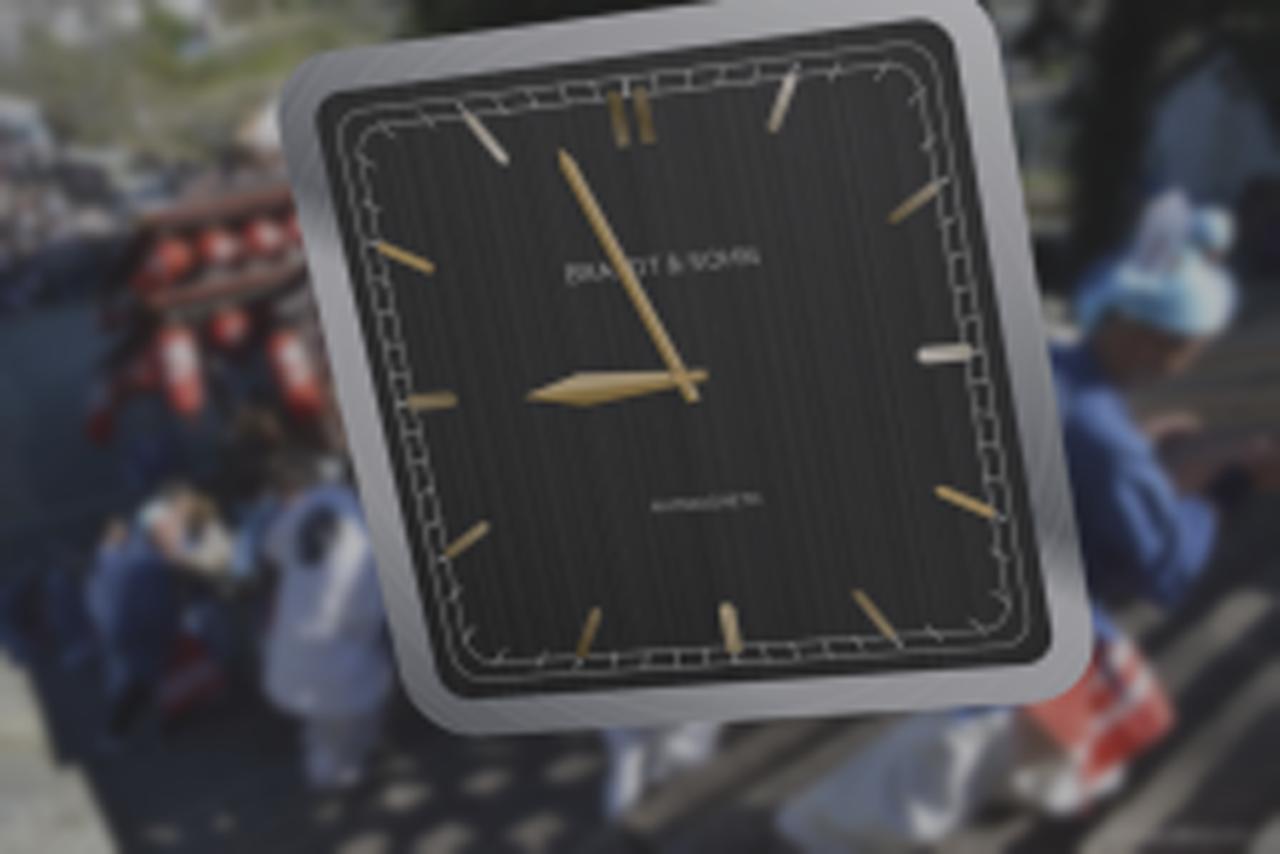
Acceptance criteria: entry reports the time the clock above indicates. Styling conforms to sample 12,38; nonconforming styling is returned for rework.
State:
8,57
